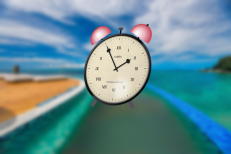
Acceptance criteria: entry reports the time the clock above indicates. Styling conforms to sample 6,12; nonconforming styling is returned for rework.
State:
1,55
